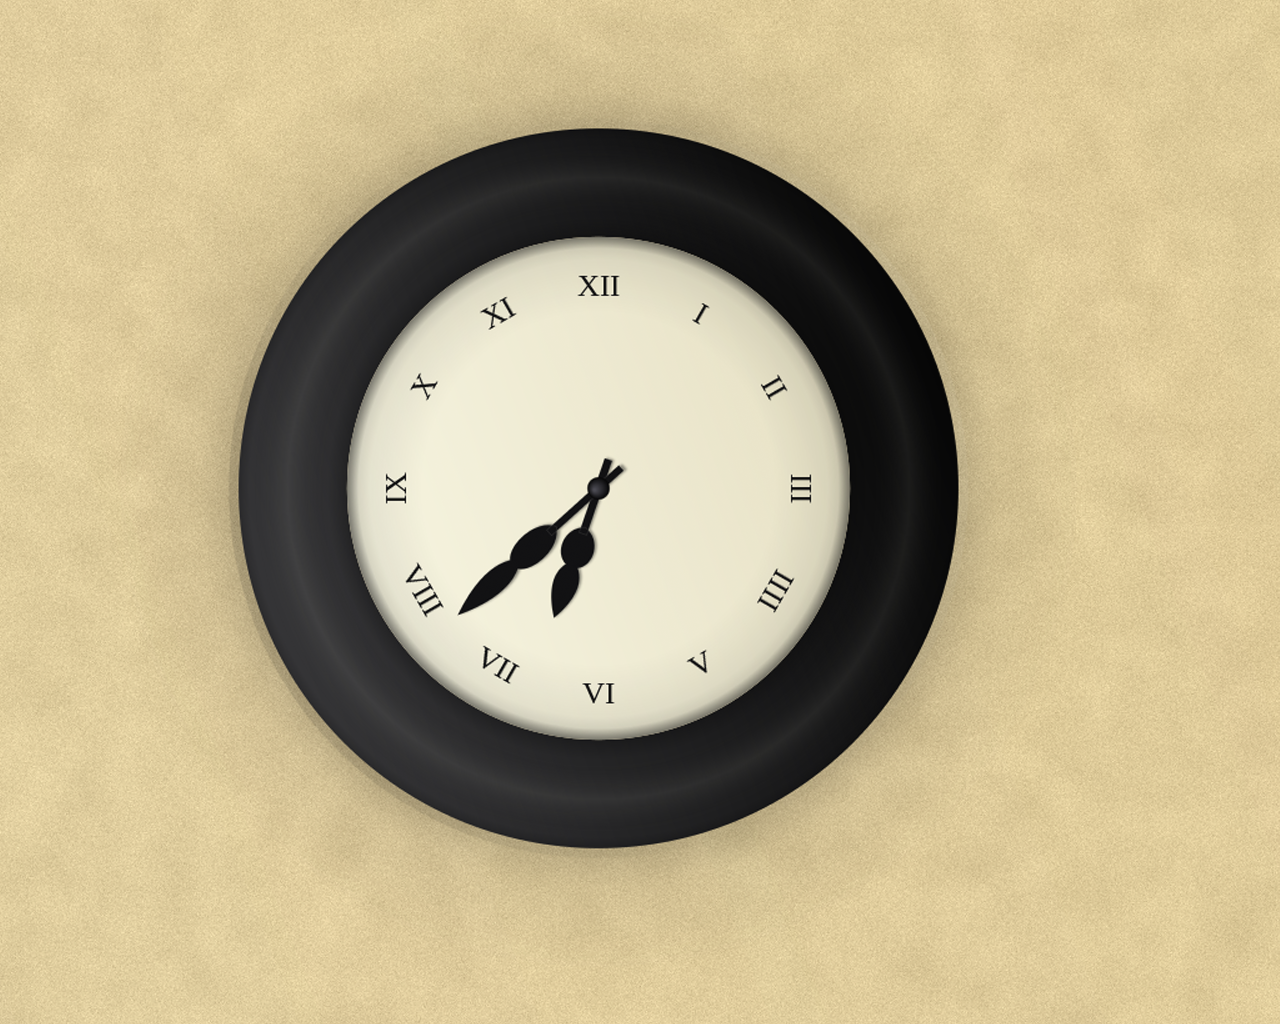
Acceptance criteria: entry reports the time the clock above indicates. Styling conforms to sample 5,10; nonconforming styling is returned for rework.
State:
6,38
